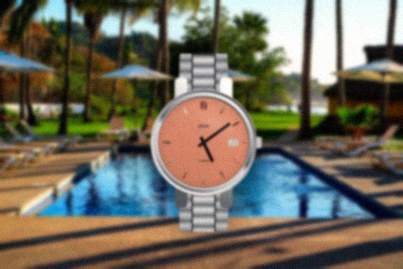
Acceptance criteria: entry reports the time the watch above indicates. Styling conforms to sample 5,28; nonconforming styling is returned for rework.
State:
5,09
